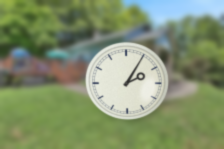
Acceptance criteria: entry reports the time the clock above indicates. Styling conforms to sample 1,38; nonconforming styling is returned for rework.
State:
2,05
